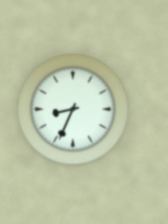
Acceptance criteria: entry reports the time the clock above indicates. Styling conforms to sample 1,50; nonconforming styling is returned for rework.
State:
8,34
